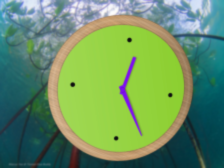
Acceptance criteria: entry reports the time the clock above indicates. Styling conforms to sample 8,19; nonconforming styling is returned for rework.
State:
12,25
